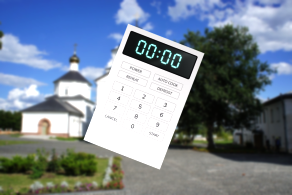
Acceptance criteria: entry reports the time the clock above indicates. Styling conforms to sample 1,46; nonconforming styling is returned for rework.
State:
0,00
